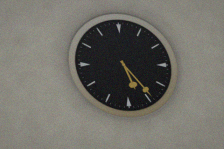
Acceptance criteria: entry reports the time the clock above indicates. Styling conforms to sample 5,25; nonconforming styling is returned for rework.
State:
5,24
